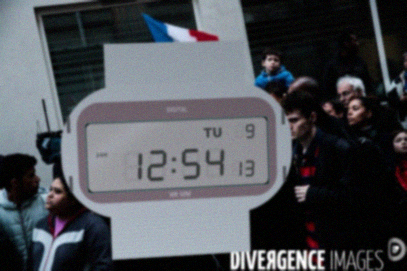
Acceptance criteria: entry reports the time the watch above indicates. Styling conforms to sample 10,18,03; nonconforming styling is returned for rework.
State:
12,54,13
